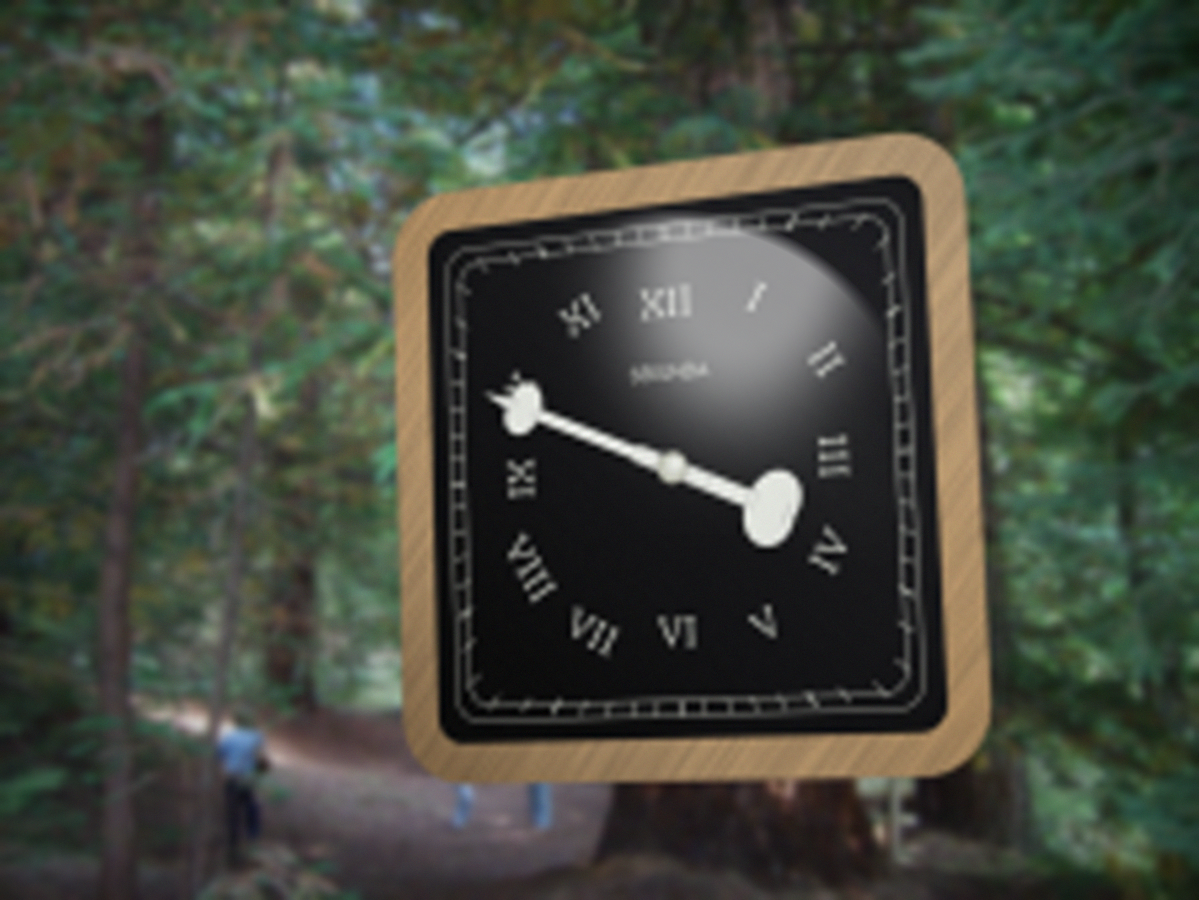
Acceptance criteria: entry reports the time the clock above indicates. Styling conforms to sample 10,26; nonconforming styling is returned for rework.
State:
3,49
